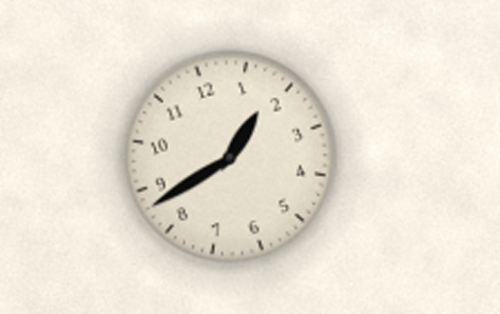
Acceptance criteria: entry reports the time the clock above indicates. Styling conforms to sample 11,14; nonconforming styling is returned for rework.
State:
1,43
